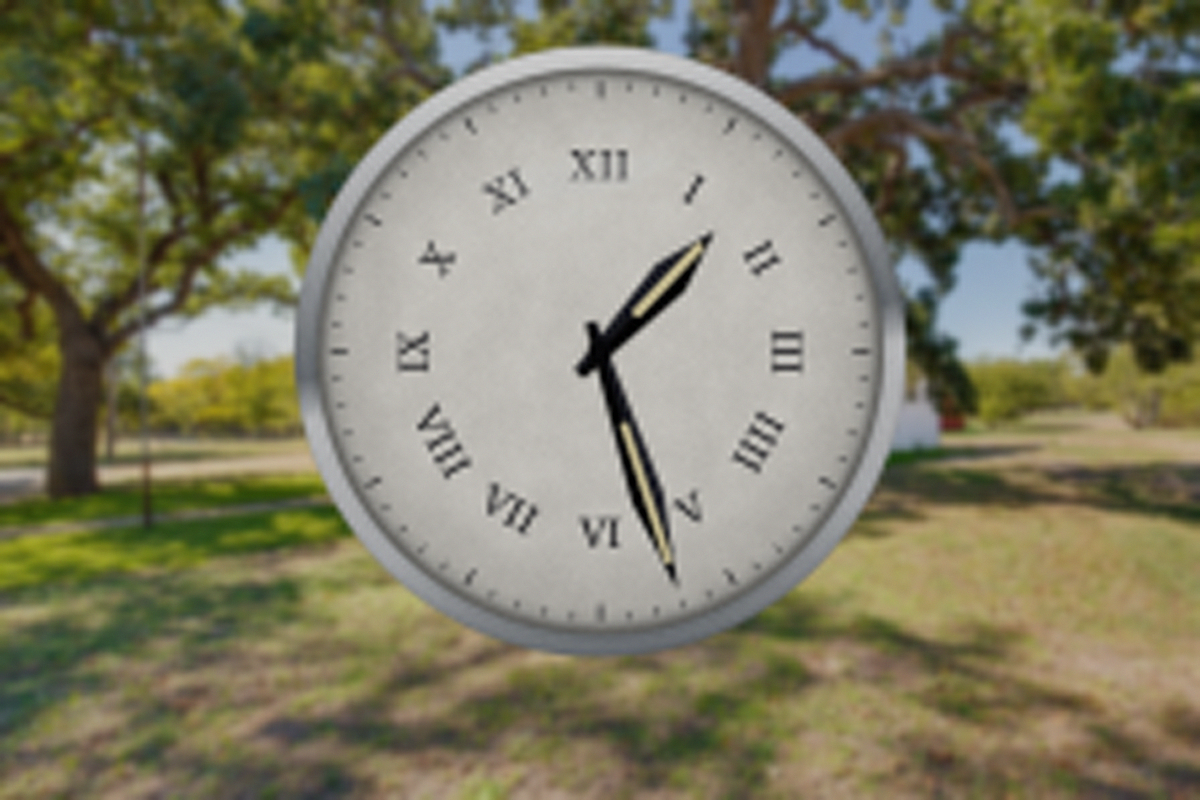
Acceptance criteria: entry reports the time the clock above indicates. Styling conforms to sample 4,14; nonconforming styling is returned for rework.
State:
1,27
